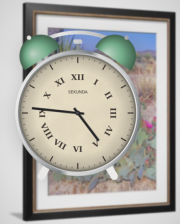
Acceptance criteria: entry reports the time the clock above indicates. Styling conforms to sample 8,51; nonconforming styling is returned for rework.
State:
4,46
